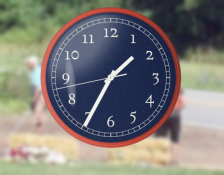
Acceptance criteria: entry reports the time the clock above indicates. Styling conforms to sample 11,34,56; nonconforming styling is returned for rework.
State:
1,34,43
